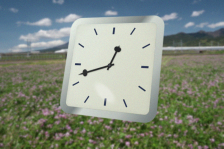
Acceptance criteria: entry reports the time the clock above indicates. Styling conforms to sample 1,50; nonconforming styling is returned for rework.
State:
12,42
